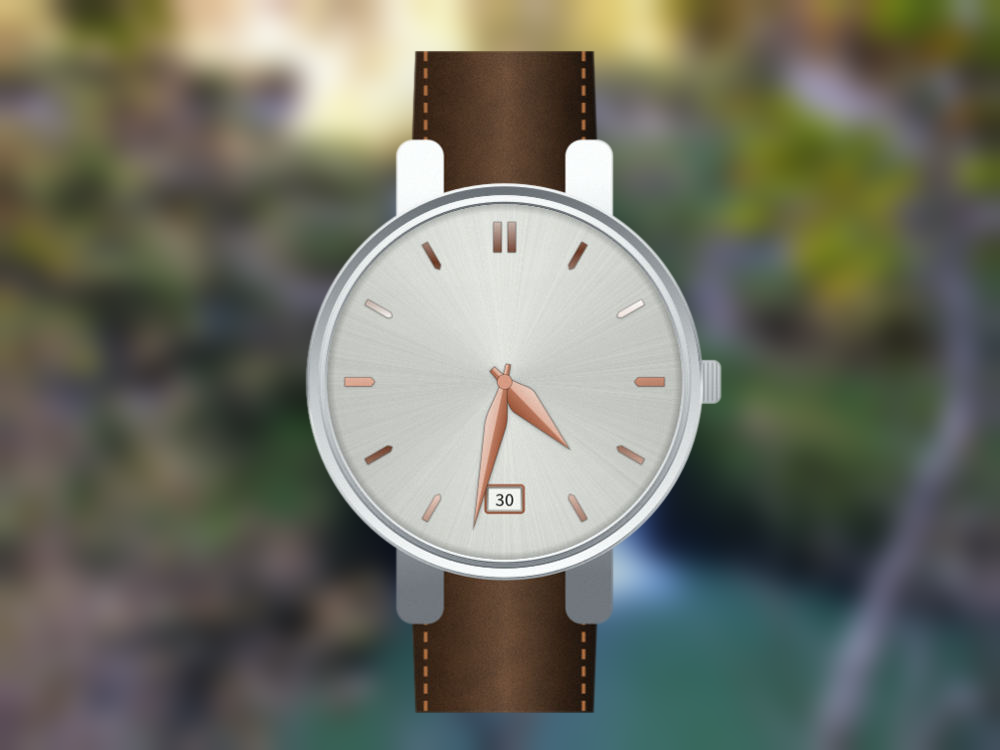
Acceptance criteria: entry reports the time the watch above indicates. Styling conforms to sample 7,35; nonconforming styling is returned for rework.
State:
4,32
